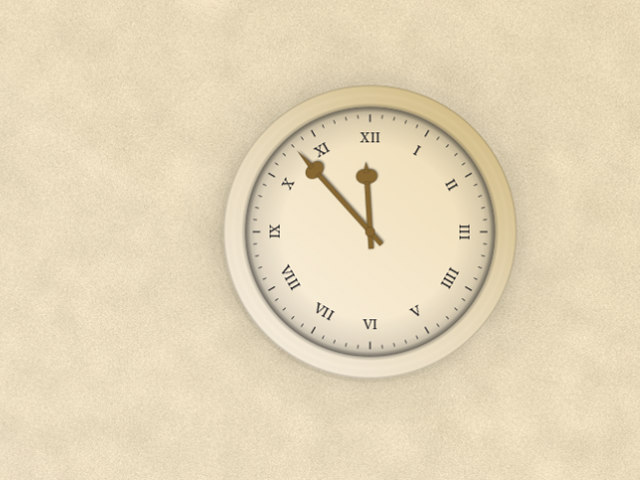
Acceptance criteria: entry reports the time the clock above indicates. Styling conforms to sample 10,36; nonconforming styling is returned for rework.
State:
11,53
